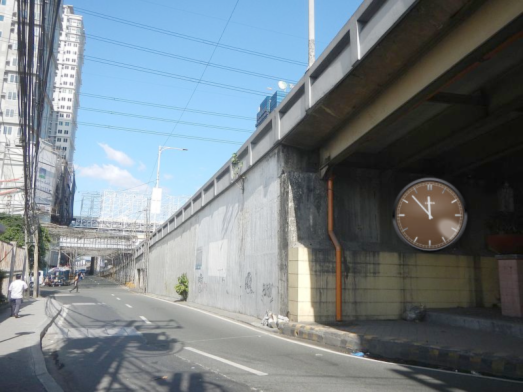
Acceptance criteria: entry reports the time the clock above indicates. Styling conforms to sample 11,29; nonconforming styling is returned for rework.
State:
11,53
